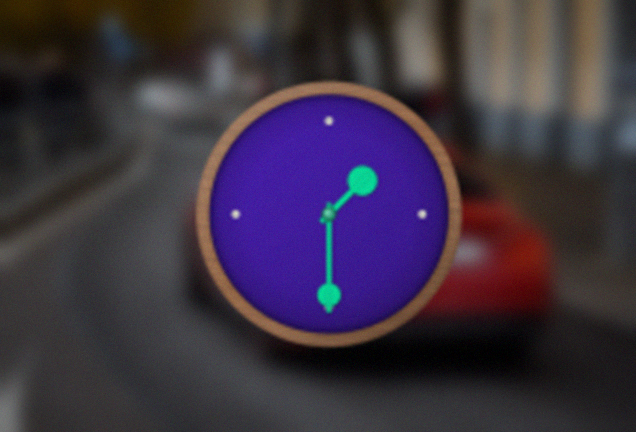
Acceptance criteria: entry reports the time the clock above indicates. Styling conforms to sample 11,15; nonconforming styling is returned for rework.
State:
1,30
